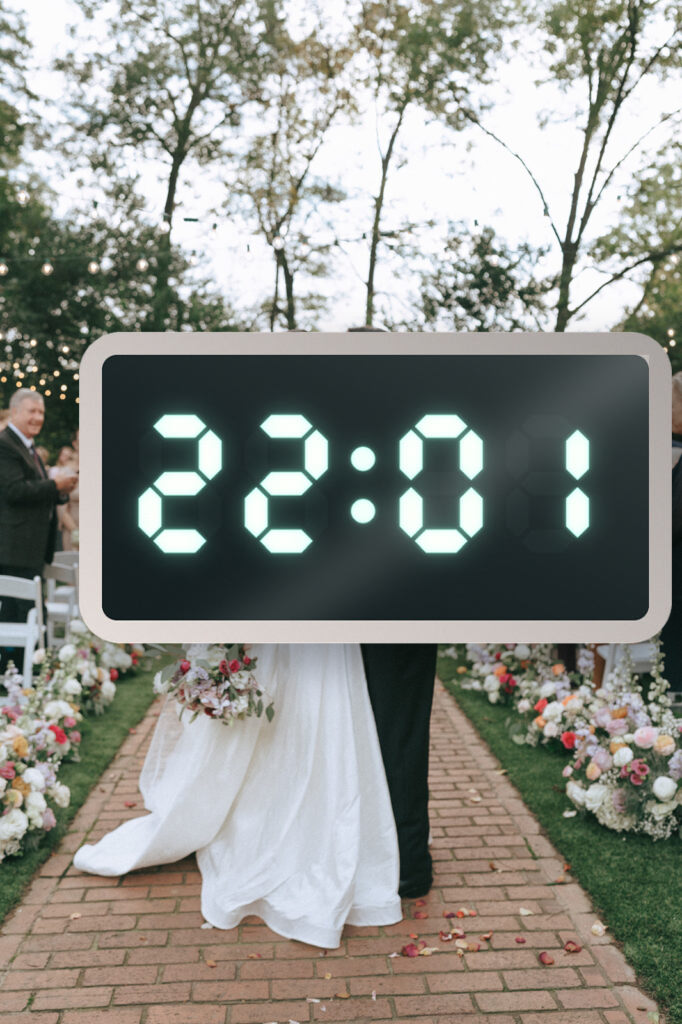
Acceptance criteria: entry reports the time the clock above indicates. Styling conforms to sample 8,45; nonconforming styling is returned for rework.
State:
22,01
